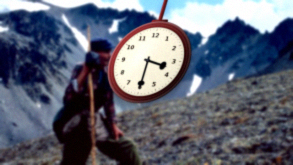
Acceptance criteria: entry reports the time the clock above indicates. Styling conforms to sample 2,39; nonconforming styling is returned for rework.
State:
3,30
